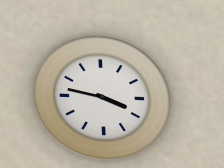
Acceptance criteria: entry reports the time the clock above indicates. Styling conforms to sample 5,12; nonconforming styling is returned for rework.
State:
3,47
